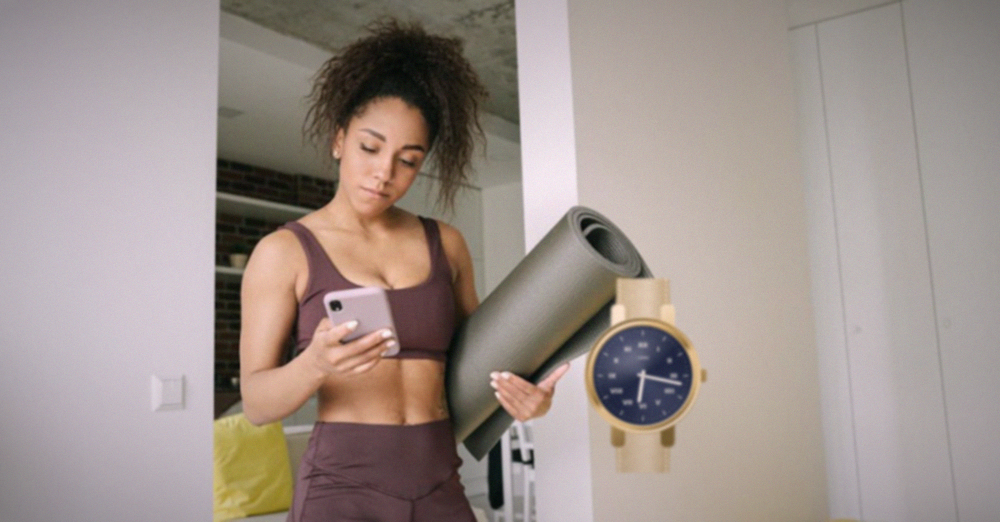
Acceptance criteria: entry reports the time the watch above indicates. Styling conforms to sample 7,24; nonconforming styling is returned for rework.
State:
6,17
